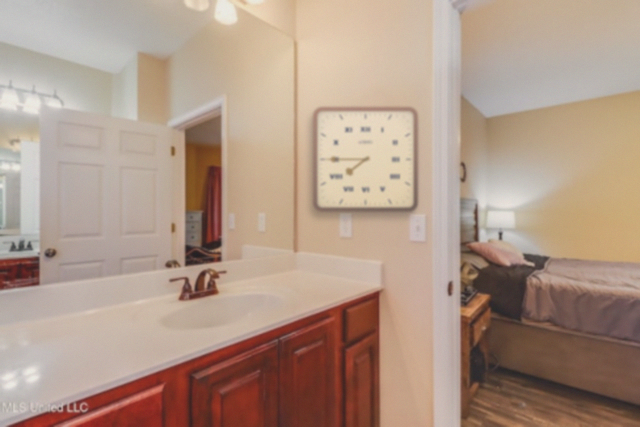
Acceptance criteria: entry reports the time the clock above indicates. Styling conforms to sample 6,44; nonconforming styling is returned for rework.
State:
7,45
